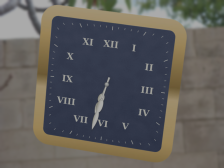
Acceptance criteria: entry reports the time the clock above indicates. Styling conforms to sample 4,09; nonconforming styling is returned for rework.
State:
6,32
